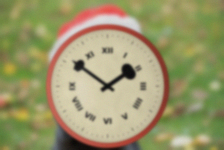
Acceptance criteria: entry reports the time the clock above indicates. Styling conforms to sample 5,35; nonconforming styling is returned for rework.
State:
1,51
